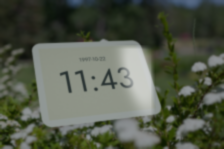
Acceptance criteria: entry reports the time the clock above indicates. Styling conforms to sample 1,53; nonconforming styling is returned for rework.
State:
11,43
